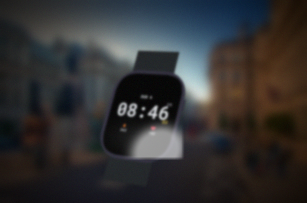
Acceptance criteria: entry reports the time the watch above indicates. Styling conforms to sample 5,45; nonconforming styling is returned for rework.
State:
8,46
